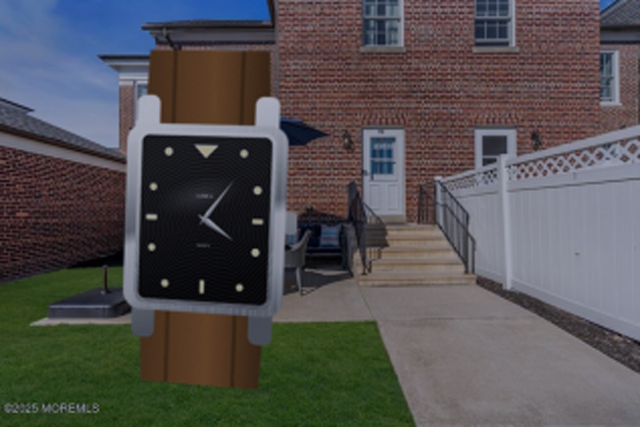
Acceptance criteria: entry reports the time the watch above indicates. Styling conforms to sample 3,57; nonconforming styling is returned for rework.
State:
4,06
